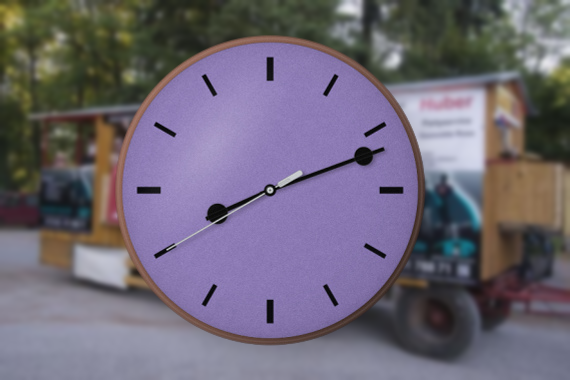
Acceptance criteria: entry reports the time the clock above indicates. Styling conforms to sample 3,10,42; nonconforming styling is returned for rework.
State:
8,11,40
